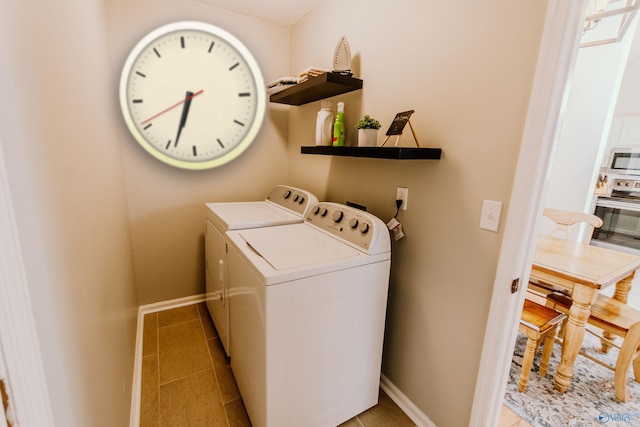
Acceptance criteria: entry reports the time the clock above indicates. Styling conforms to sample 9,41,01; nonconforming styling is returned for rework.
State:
6,33,41
